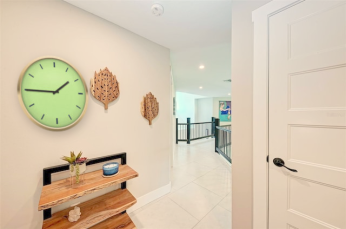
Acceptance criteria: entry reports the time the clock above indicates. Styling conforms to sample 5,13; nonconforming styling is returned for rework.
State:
1,45
